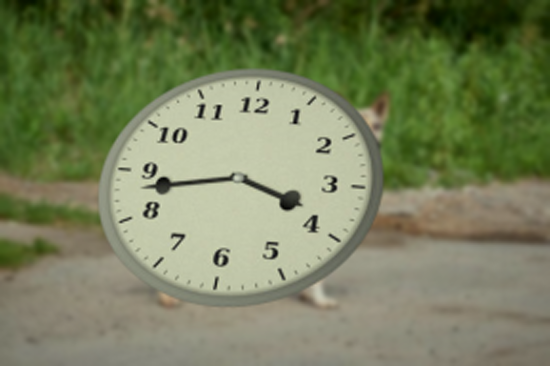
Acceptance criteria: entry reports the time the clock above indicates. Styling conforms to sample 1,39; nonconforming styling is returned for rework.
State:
3,43
